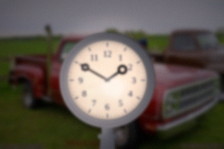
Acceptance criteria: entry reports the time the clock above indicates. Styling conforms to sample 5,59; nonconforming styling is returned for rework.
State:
1,50
